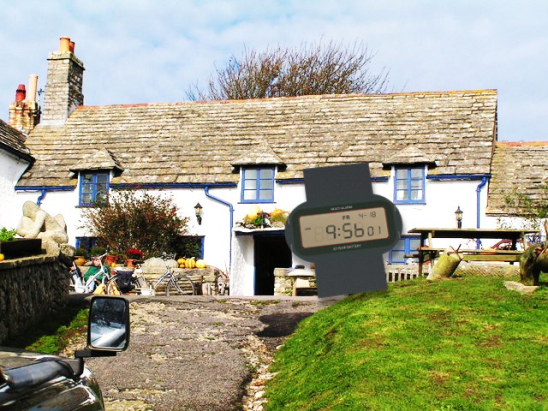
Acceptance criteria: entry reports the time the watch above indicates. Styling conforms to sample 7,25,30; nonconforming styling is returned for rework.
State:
9,56,01
